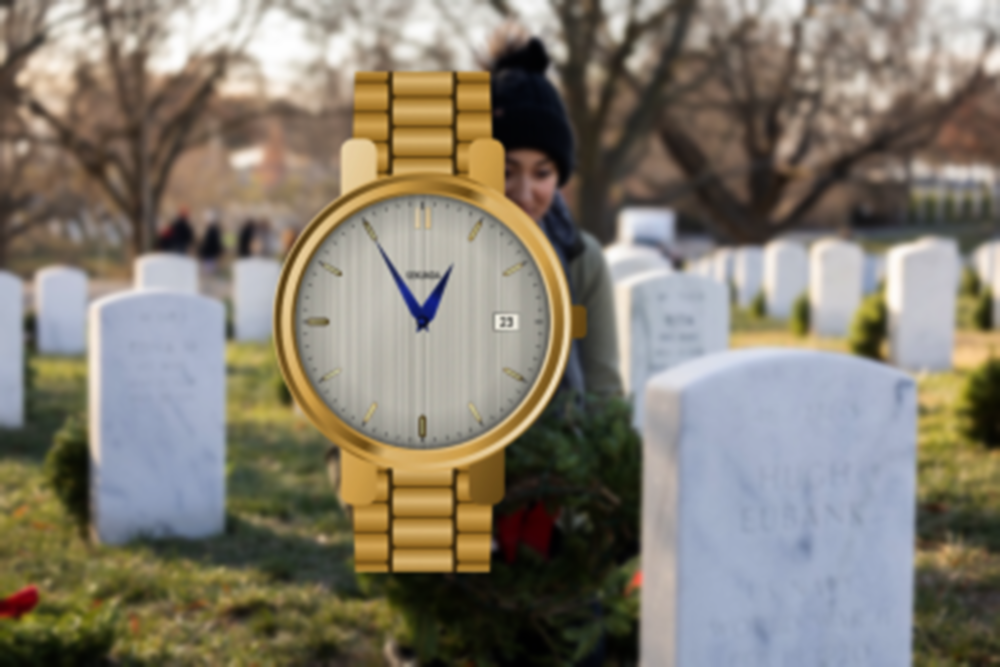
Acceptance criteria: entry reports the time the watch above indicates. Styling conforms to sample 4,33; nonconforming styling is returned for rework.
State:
12,55
